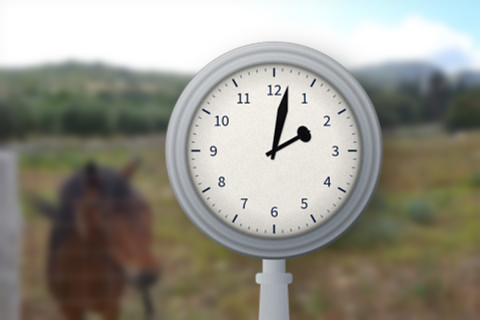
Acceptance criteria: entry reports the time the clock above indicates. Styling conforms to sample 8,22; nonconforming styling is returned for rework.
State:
2,02
